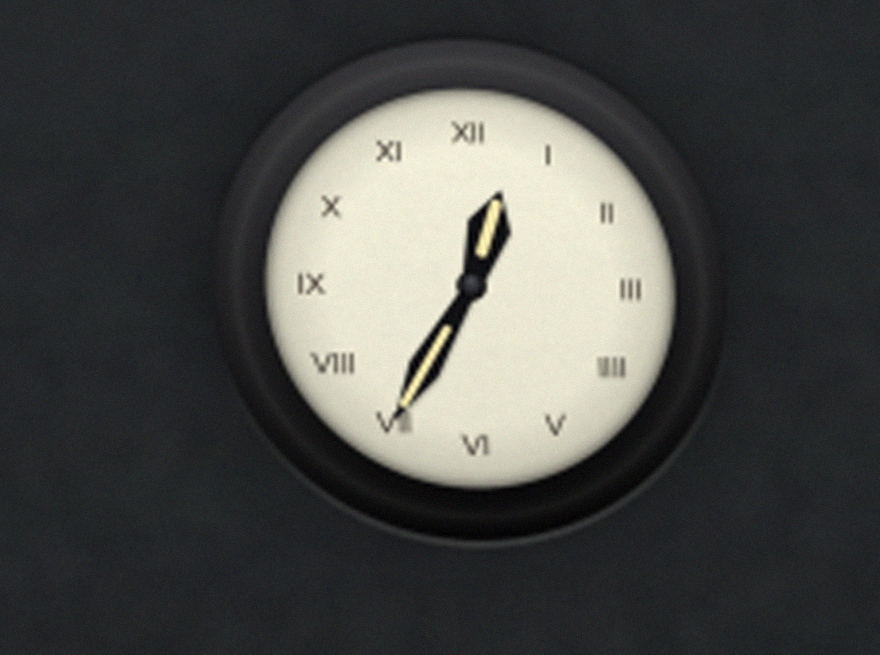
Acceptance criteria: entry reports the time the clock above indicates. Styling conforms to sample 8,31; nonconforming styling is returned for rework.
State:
12,35
